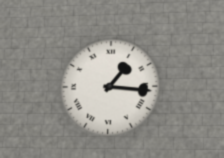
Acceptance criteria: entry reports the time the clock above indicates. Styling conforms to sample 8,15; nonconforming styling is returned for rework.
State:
1,16
